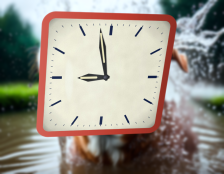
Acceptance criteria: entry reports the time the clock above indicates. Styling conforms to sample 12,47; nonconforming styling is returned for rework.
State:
8,58
